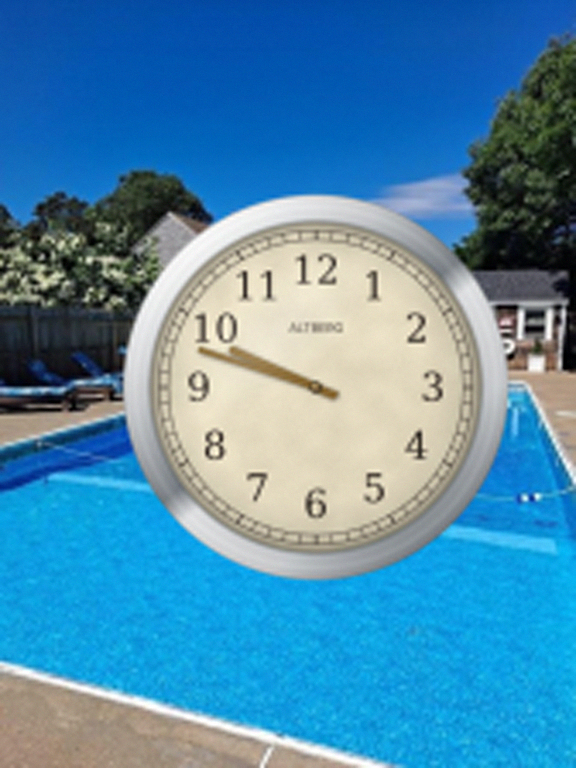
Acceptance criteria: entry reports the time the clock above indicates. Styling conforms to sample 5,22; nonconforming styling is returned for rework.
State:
9,48
